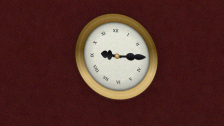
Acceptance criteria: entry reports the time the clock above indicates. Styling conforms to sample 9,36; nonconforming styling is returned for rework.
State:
9,15
